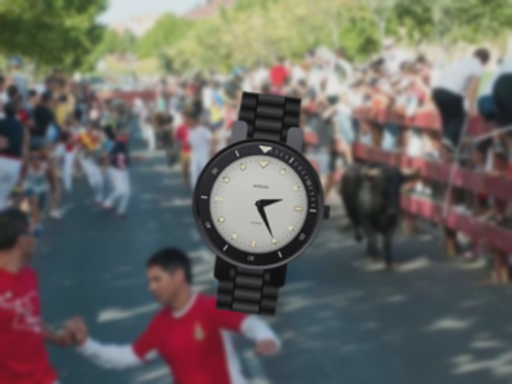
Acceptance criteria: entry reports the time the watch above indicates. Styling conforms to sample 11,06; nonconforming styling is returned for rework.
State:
2,25
